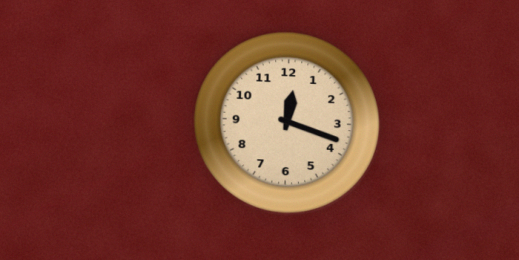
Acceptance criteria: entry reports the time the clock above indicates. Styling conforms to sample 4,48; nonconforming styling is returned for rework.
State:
12,18
